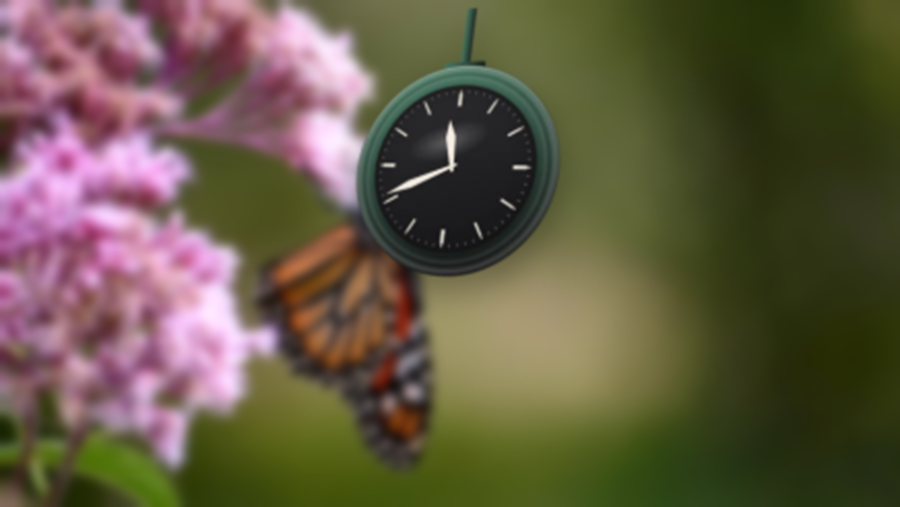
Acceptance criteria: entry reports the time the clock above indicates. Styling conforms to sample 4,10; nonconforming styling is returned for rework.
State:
11,41
